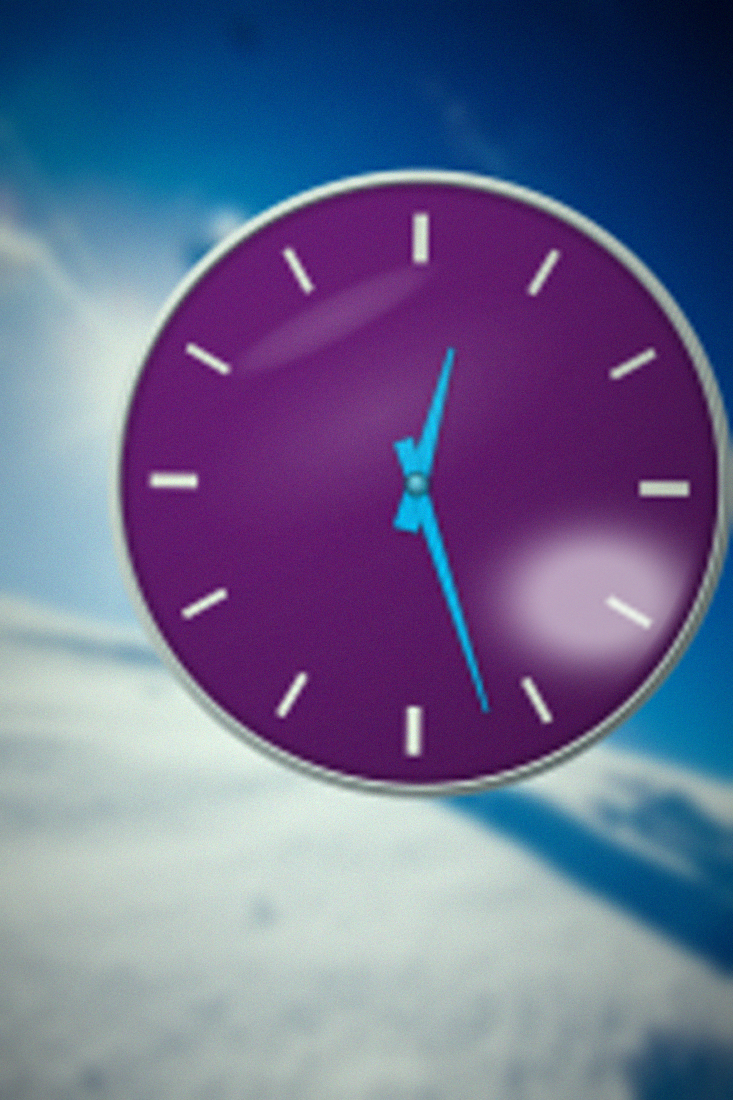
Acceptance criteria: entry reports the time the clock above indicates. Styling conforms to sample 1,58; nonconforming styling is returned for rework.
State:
12,27
